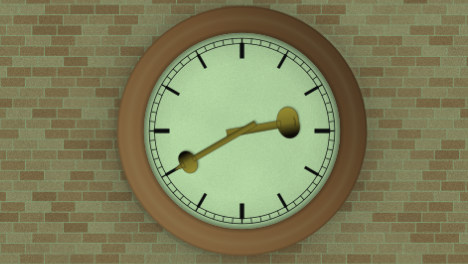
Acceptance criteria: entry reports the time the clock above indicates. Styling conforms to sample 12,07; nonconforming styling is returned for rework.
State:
2,40
